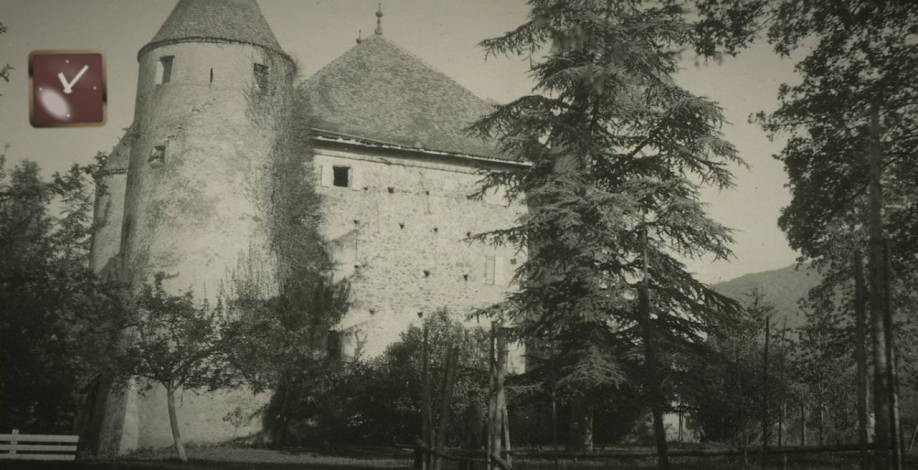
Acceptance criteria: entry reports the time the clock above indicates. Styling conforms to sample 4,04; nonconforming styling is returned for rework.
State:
11,07
